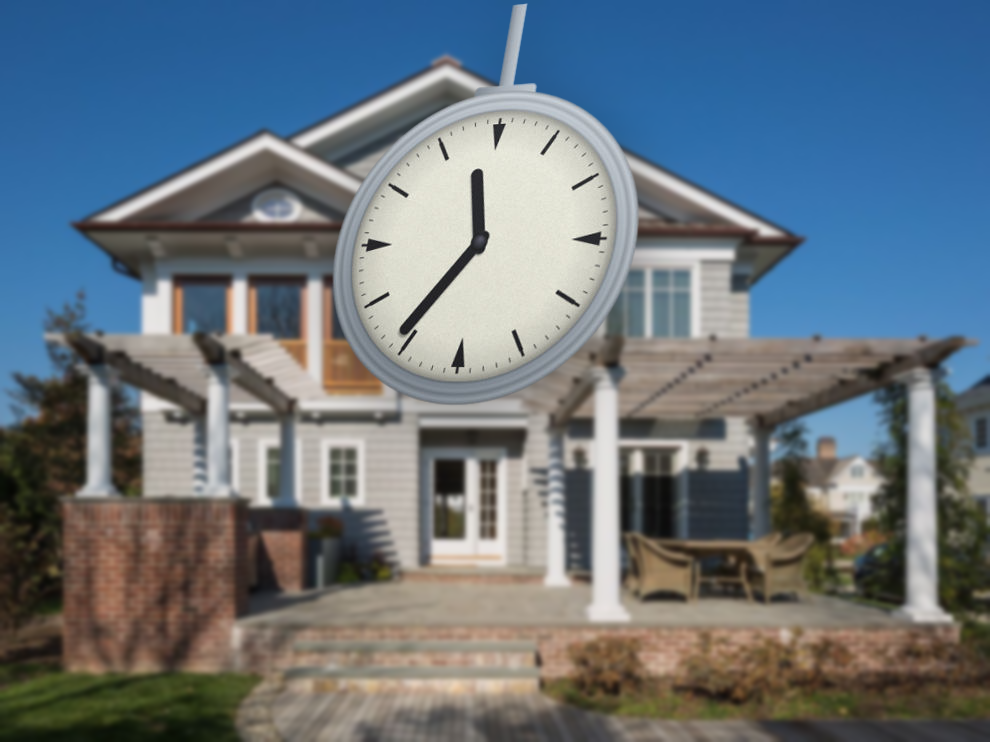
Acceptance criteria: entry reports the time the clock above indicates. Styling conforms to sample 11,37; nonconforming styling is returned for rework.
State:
11,36
